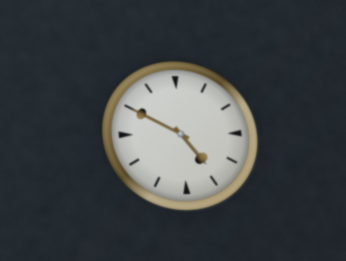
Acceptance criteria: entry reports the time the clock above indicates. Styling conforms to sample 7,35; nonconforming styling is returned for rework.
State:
4,50
